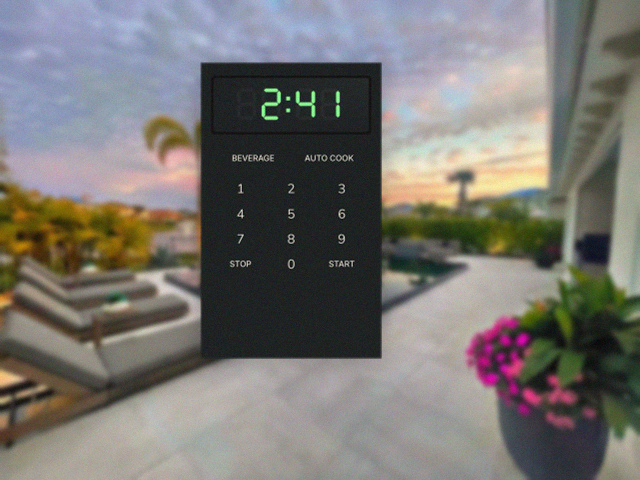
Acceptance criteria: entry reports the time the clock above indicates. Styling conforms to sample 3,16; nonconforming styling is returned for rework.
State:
2,41
